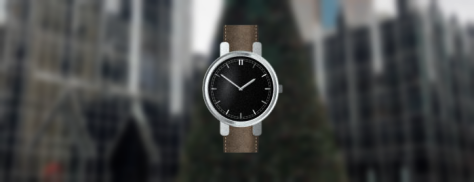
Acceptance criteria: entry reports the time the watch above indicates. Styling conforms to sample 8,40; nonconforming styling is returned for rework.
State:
1,51
